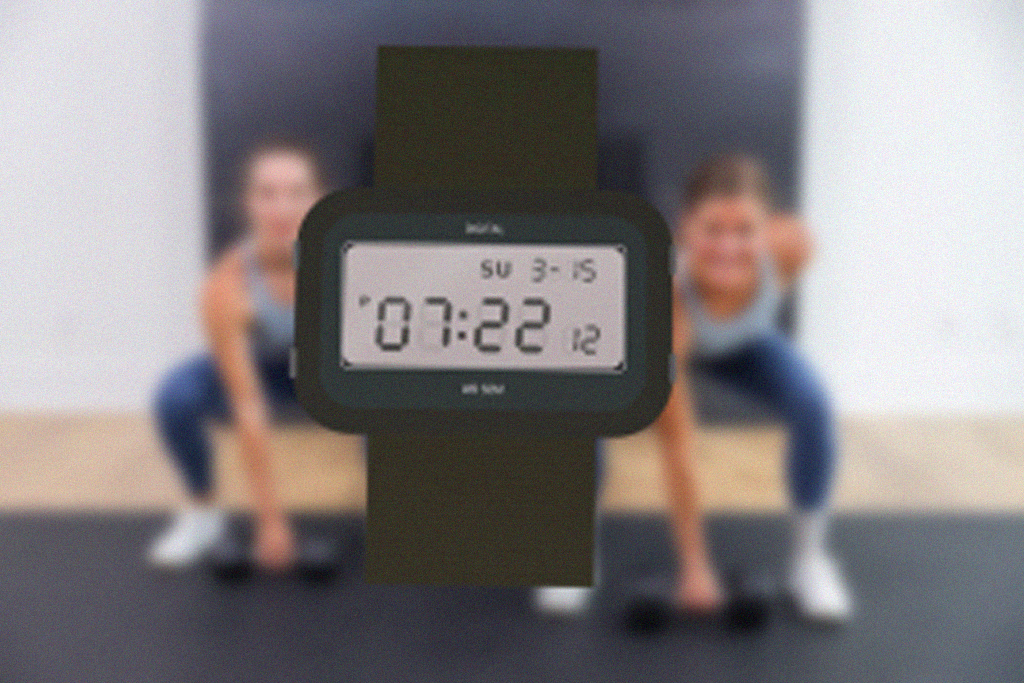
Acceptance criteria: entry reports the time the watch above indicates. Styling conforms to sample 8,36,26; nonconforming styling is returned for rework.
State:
7,22,12
